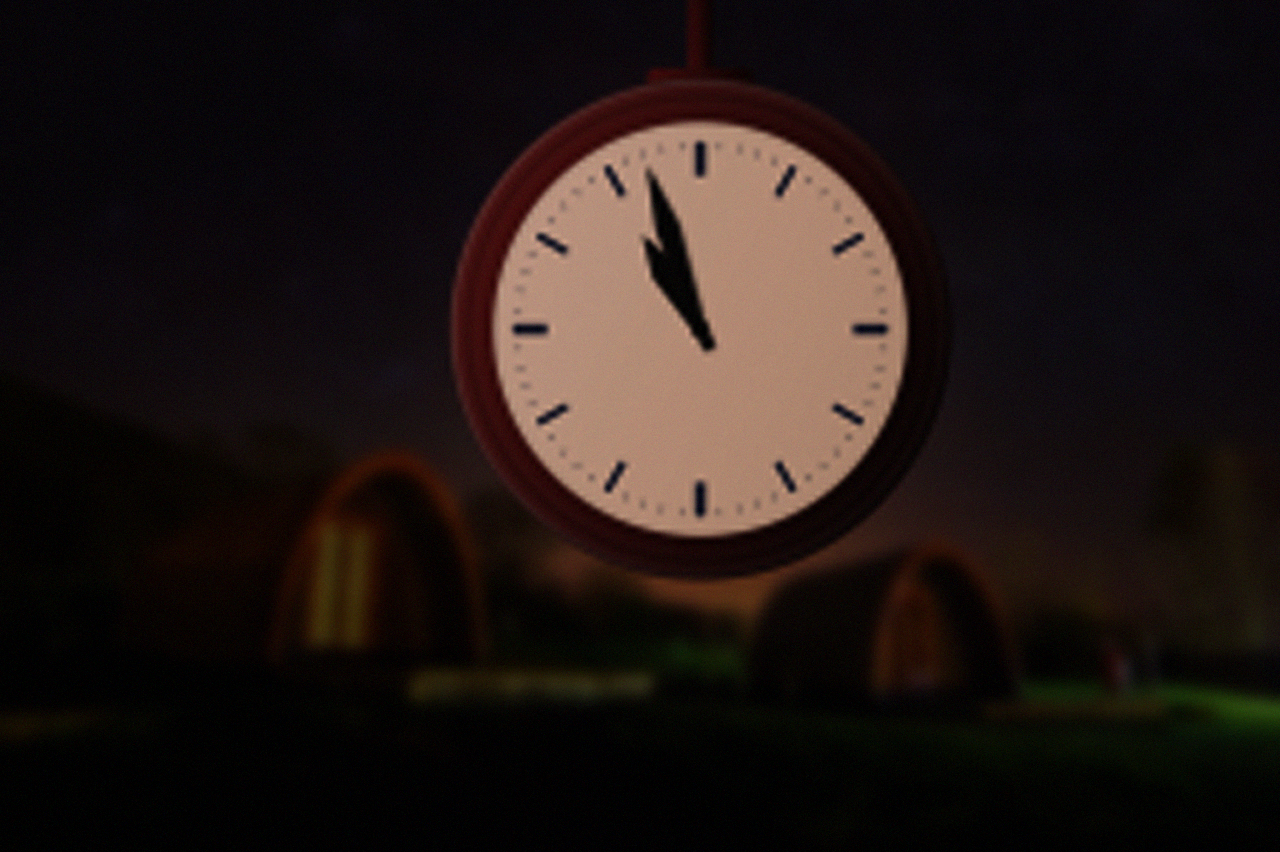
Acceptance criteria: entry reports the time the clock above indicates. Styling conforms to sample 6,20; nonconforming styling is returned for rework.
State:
10,57
